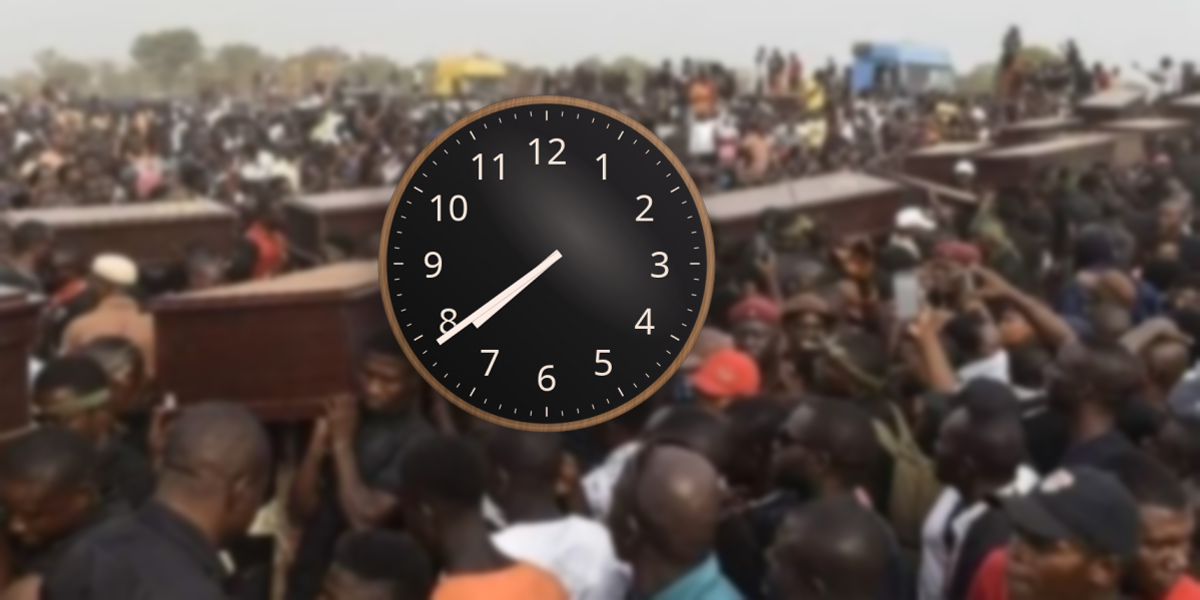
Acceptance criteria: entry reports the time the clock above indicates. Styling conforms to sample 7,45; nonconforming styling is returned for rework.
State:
7,39
